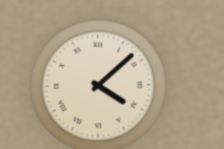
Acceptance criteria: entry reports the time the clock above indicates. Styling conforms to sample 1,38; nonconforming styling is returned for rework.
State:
4,08
